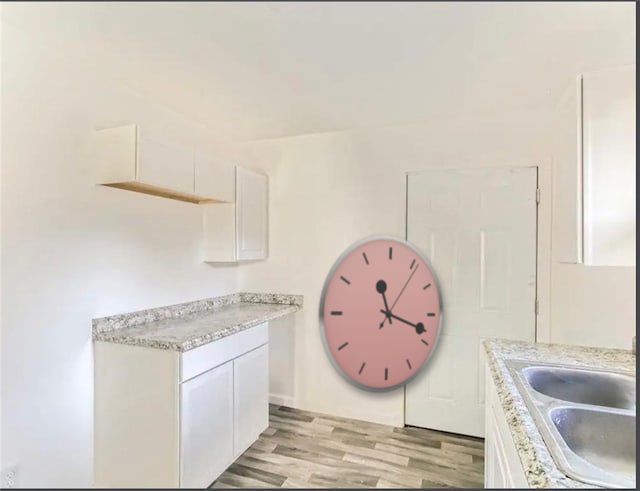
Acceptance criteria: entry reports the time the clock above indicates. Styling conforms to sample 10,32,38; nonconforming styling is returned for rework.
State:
11,18,06
